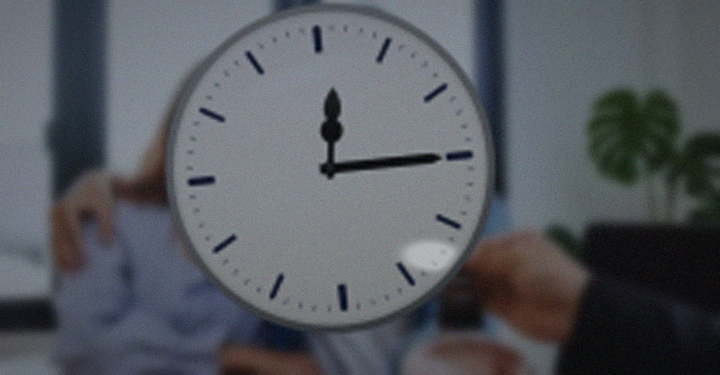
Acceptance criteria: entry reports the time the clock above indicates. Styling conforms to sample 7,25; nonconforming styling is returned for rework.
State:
12,15
